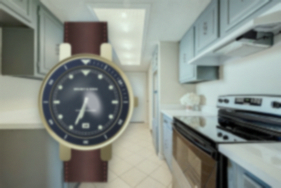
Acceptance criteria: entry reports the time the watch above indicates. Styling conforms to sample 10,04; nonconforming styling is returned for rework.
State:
6,34
